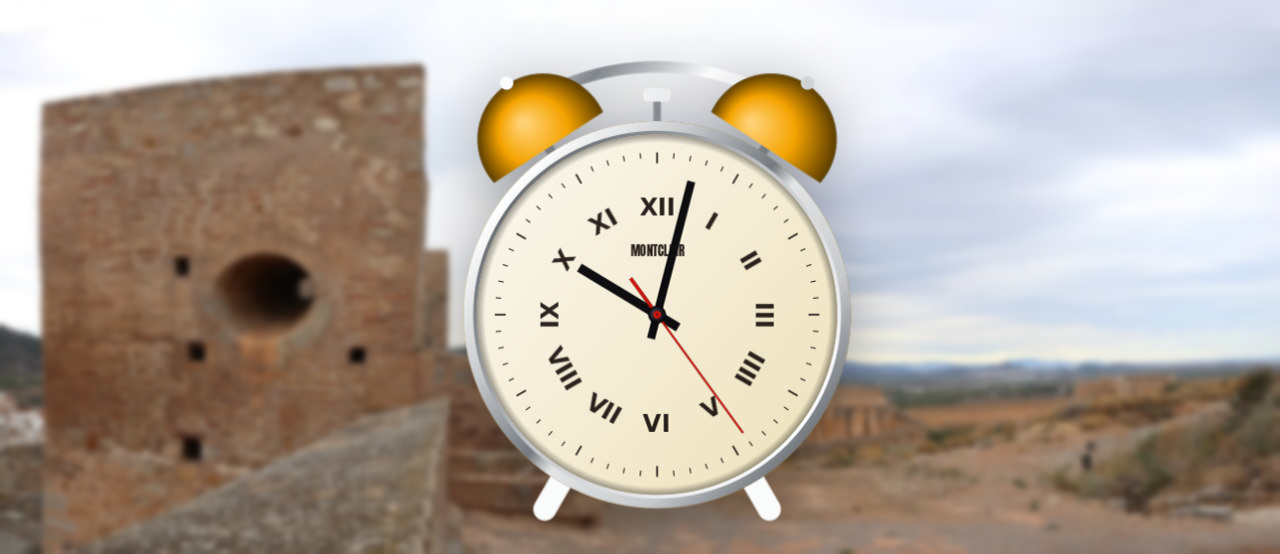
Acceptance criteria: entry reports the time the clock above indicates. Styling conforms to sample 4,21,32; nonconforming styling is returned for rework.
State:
10,02,24
